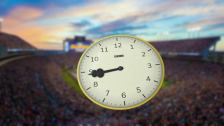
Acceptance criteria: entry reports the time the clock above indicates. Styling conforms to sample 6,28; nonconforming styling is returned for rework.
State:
8,44
